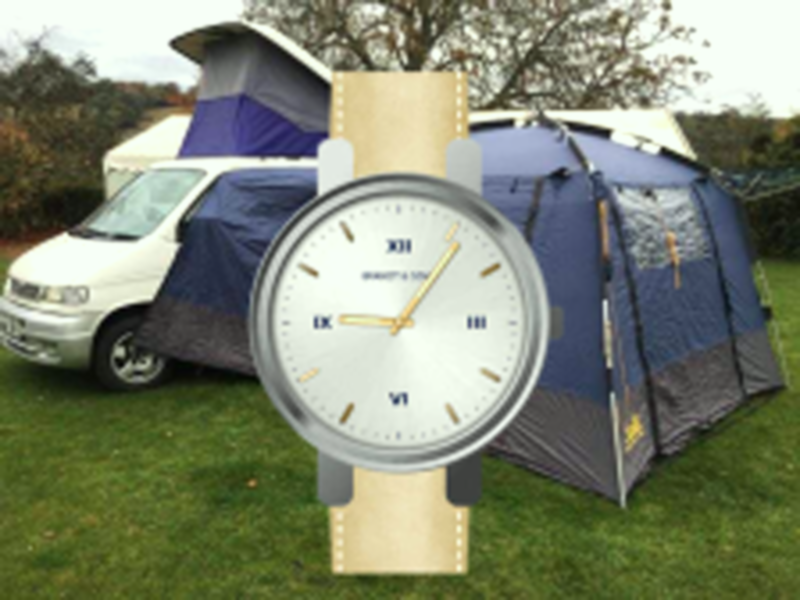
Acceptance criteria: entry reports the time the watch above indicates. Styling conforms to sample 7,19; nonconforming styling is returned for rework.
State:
9,06
